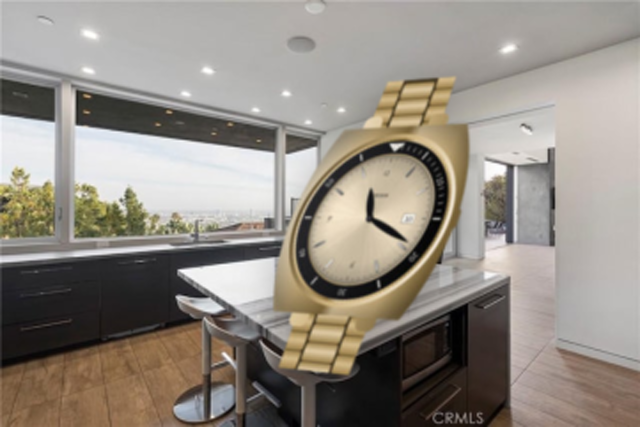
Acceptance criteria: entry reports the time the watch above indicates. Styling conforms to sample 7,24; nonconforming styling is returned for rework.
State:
11,19
